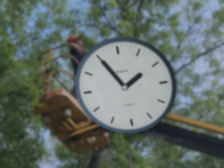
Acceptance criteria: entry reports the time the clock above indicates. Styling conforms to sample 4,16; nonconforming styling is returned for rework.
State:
1,55
